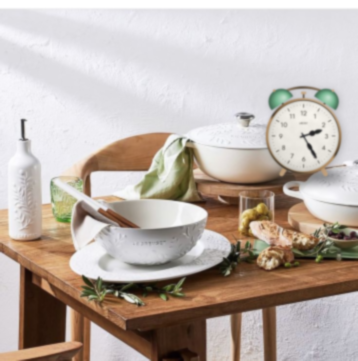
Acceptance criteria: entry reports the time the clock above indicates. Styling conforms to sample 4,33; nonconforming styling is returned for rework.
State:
2,25
